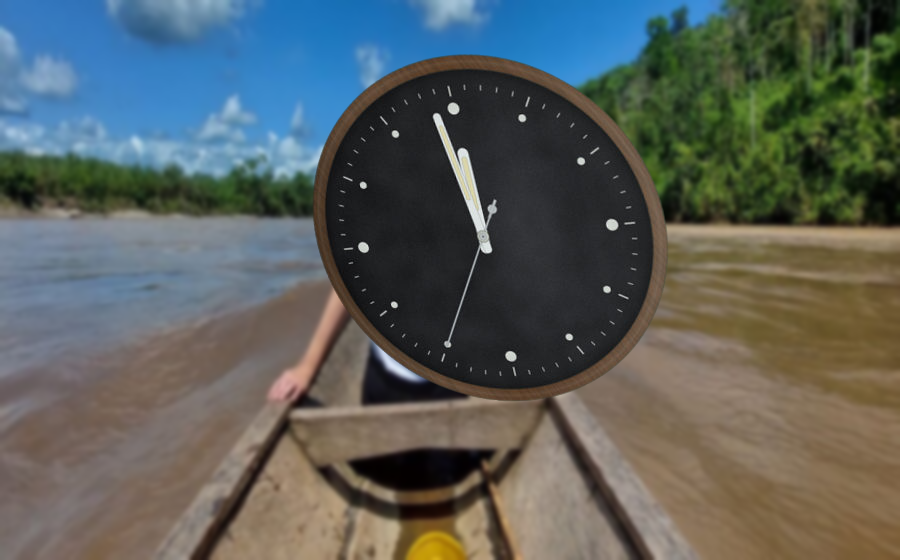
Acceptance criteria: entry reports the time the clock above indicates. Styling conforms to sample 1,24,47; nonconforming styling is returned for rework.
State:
11,58,35
